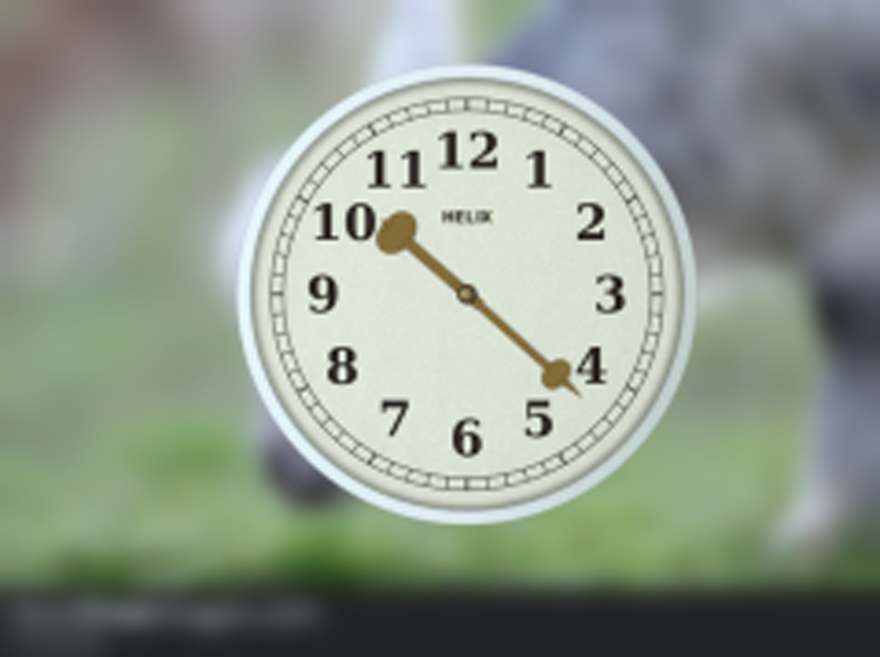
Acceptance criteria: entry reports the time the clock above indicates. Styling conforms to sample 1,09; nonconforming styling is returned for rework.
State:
10,22
